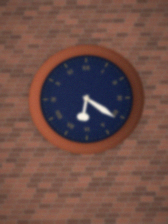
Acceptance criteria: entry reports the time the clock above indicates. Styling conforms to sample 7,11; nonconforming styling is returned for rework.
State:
6,21
